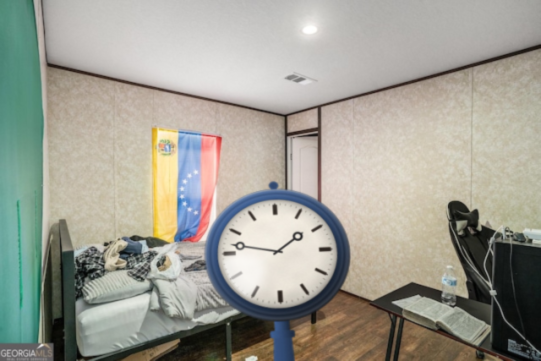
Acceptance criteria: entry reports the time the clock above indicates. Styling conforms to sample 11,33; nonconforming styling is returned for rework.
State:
1,47
